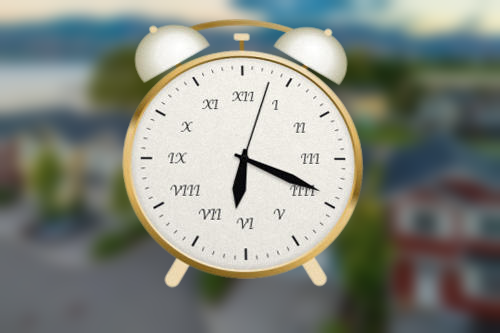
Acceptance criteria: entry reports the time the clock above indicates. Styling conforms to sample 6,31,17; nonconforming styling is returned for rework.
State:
6,19,03
